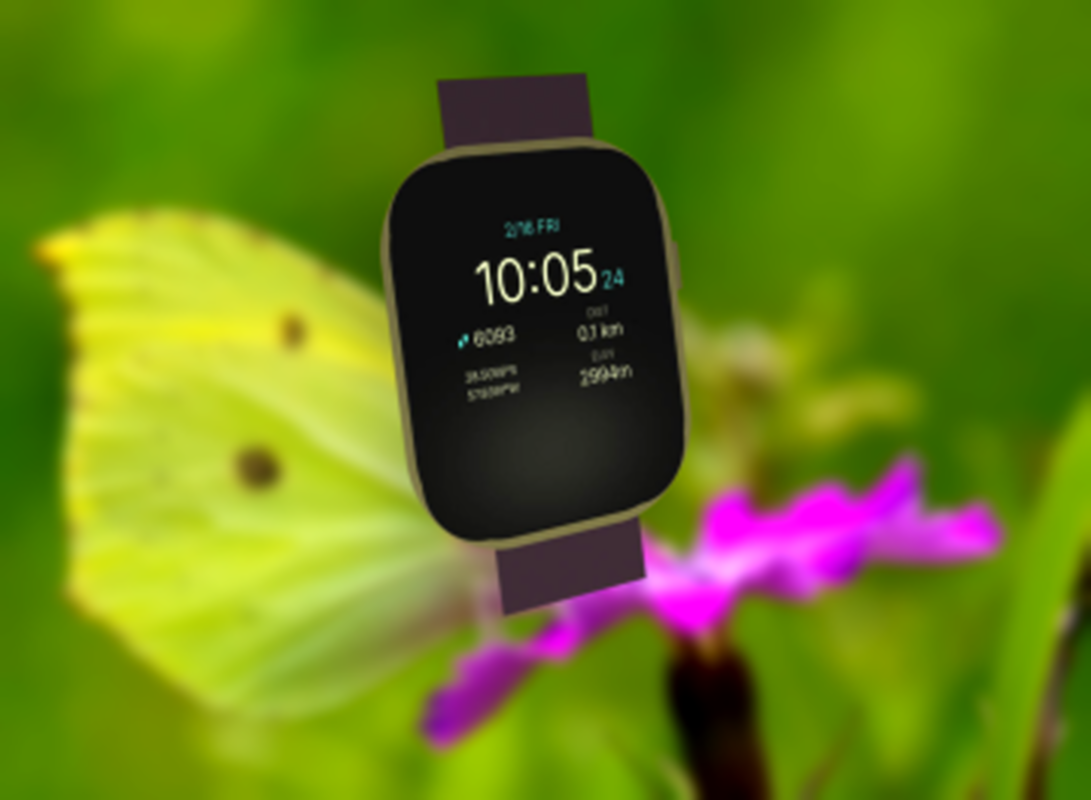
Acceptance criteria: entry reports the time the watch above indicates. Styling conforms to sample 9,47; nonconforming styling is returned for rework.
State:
10,05
